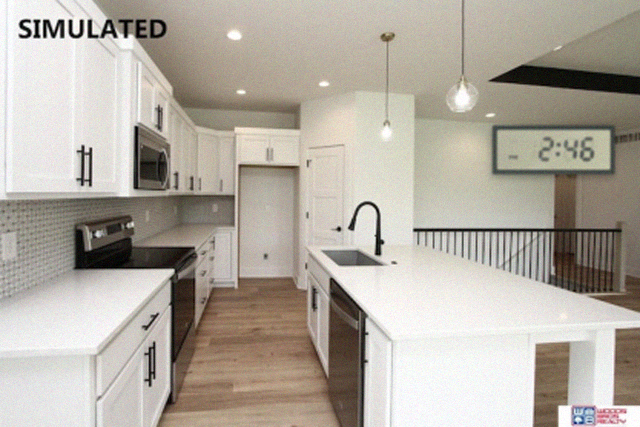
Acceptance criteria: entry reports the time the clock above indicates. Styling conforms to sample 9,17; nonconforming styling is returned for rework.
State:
2,46
